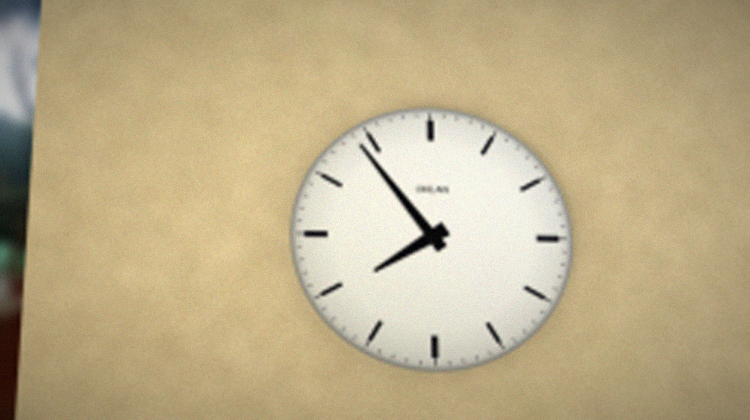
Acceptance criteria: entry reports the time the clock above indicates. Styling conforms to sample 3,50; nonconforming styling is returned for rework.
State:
7,54
